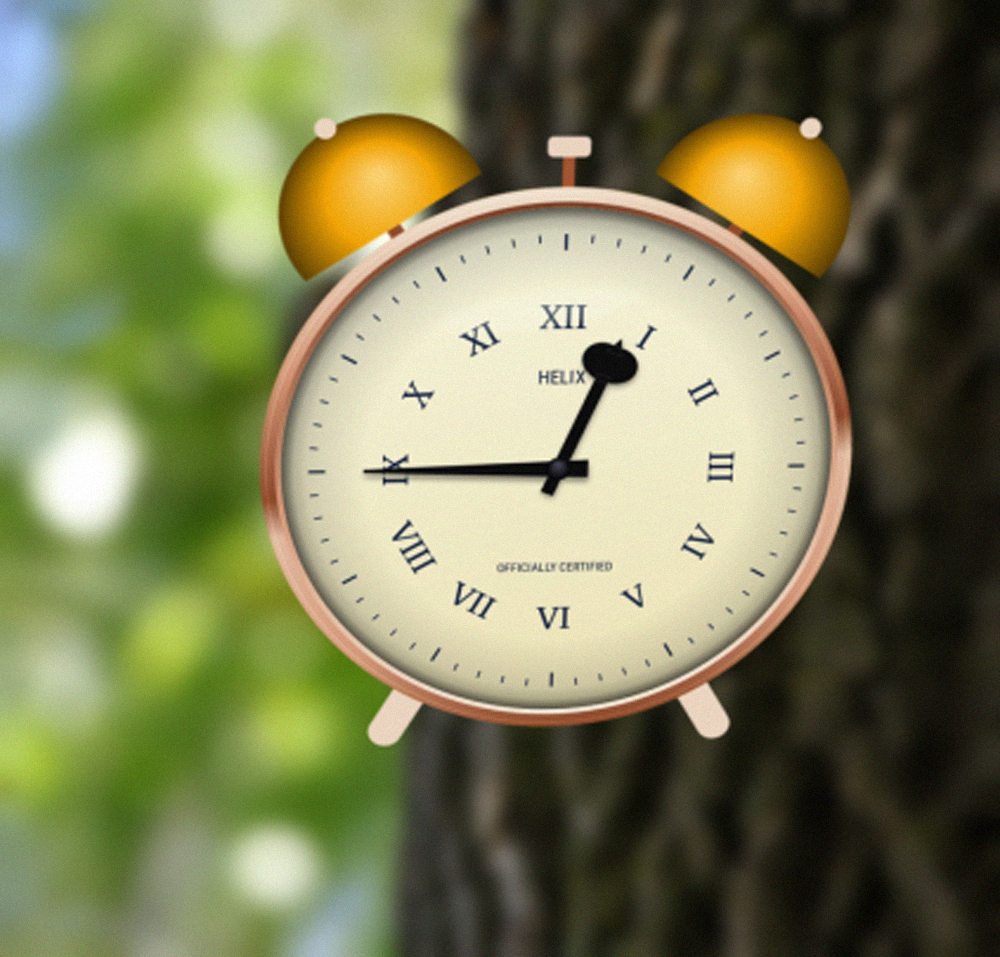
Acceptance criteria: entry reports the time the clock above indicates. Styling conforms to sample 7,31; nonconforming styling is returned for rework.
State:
12,45
